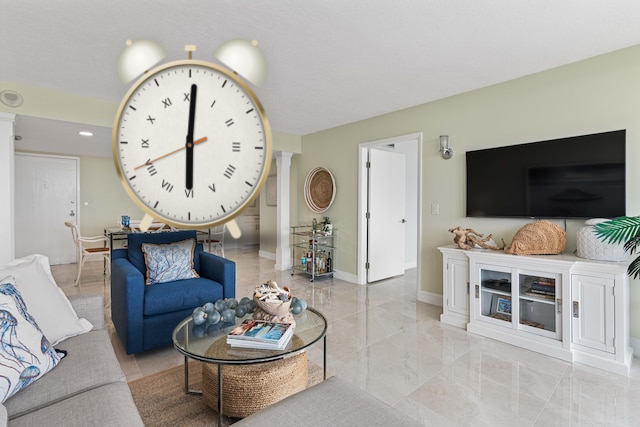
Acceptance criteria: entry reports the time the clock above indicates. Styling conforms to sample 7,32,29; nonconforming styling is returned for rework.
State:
6,00,41
